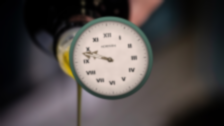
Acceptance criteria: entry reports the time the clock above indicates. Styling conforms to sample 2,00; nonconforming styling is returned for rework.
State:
9,48
